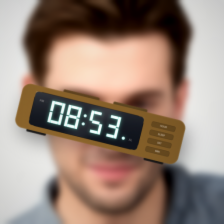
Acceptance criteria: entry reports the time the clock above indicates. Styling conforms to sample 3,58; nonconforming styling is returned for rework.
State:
8,53
